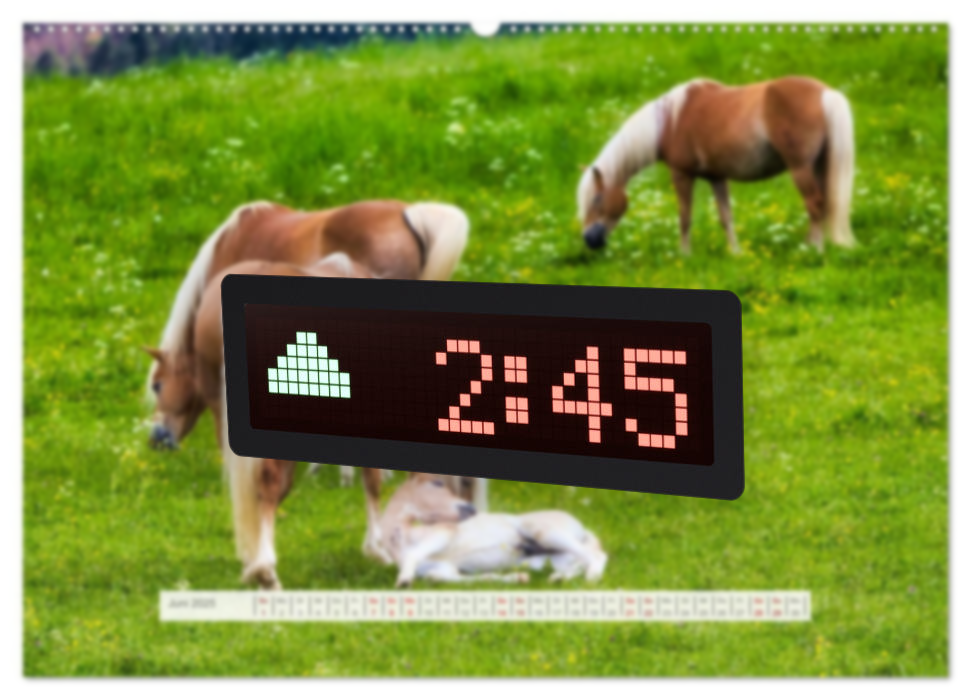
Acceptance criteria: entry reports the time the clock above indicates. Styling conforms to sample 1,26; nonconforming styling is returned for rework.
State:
2,45
